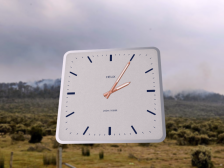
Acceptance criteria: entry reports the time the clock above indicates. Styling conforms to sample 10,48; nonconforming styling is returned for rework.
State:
2,05
